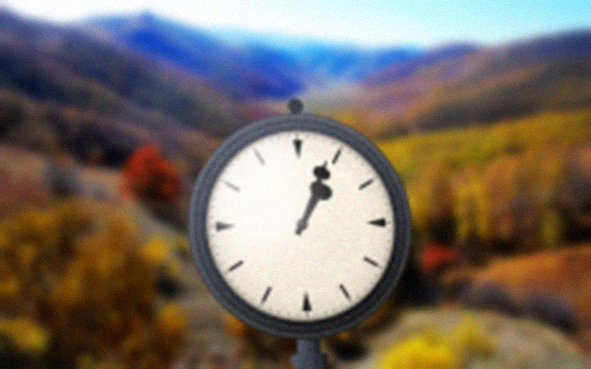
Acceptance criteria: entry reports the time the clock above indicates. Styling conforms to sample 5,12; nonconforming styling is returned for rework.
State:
1,04
